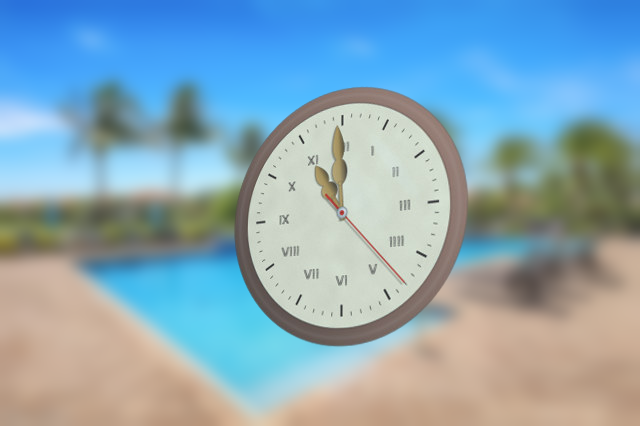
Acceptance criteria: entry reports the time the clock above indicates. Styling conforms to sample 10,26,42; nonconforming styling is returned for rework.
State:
10,59,23
